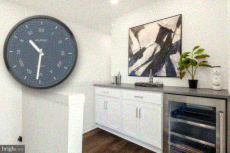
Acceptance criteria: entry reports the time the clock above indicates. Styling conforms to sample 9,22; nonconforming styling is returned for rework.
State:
10,31
